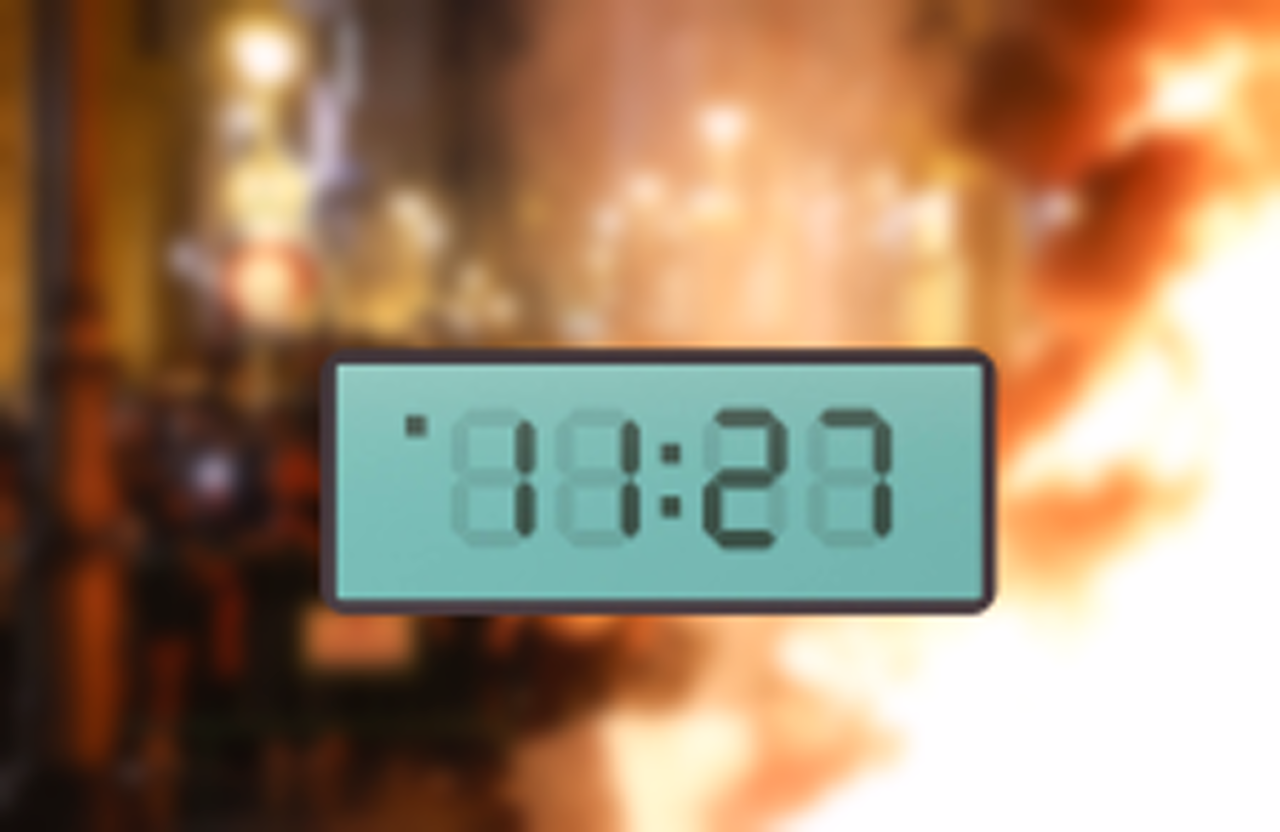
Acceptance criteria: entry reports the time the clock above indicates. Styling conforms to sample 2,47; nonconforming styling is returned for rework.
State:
11,27
